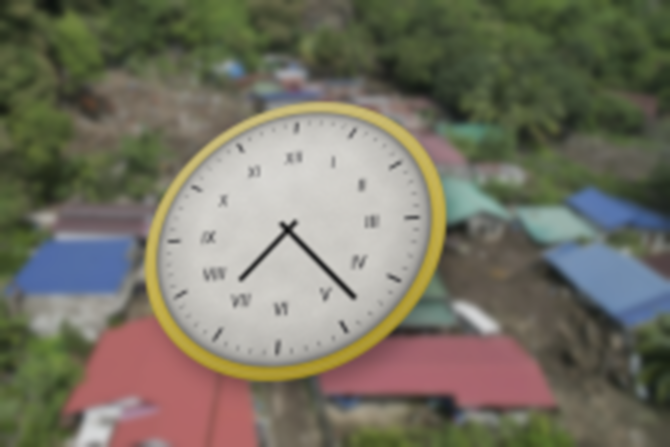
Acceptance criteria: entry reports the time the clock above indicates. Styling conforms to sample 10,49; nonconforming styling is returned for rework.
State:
7,23
